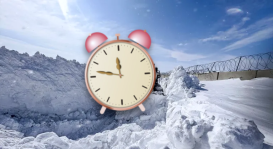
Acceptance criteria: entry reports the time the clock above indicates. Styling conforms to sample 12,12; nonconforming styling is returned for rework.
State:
11,47
